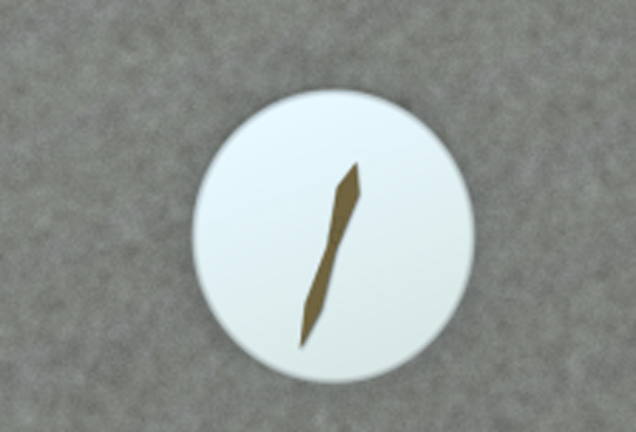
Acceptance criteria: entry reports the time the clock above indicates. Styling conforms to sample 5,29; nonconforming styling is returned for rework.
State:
12,33
